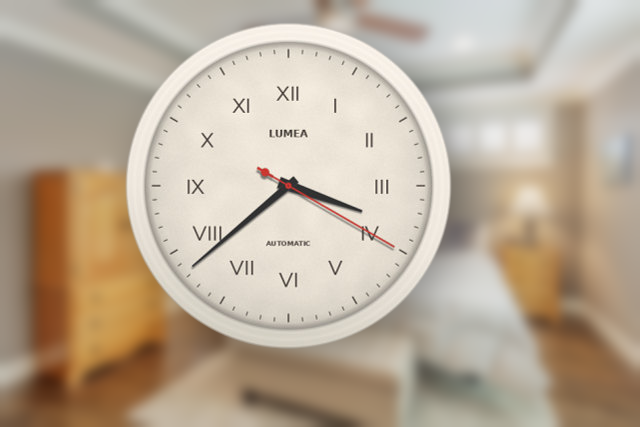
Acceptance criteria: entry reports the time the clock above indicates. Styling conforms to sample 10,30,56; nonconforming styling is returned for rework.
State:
3,38,20
